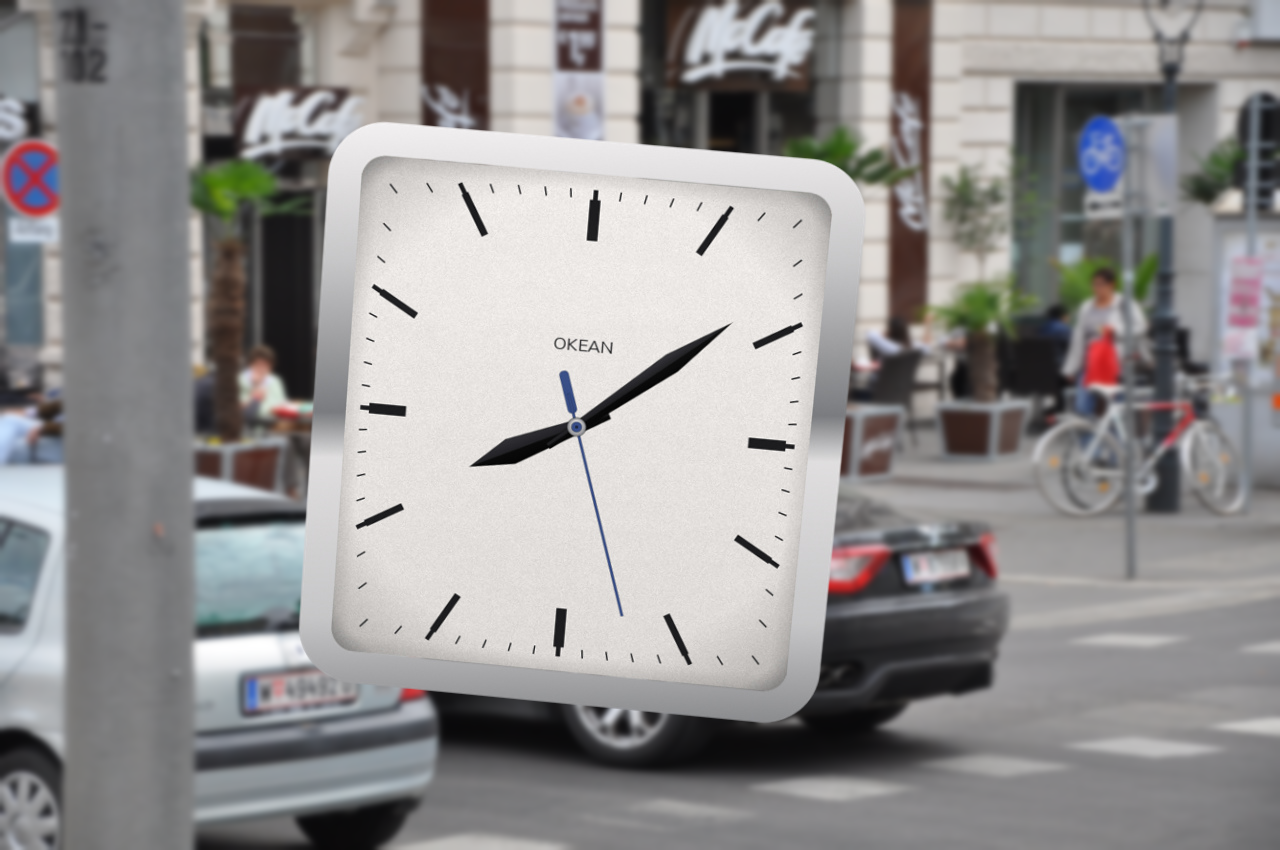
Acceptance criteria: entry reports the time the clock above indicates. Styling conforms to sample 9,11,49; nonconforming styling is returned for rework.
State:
8,08,27
